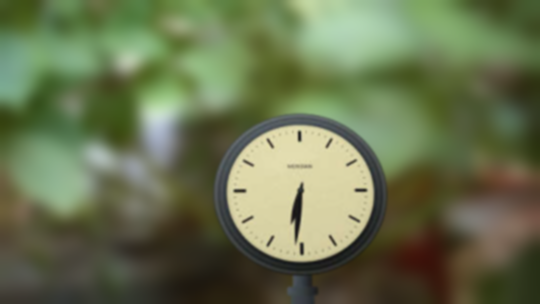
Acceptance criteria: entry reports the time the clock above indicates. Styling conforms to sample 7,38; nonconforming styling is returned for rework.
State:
6,31
